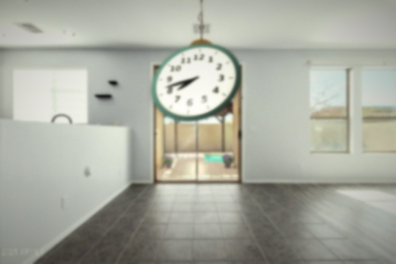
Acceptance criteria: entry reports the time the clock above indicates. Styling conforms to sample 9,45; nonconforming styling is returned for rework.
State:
7,42
